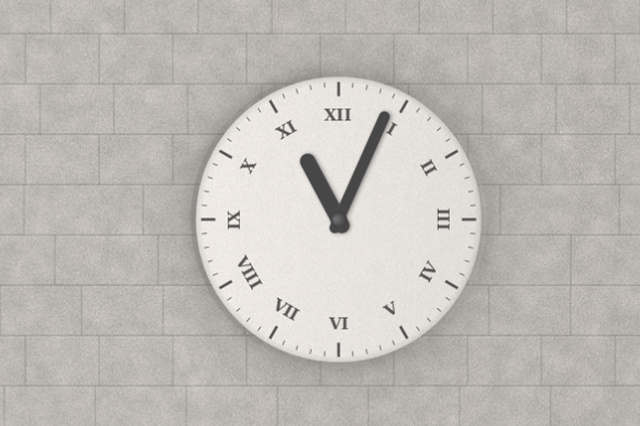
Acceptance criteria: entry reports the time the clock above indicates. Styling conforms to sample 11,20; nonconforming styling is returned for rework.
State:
11,04
